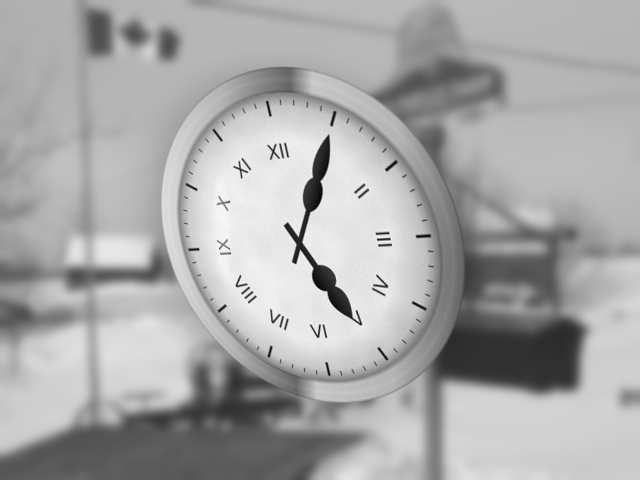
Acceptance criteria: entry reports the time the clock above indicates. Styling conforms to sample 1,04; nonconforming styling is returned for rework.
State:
5,05
